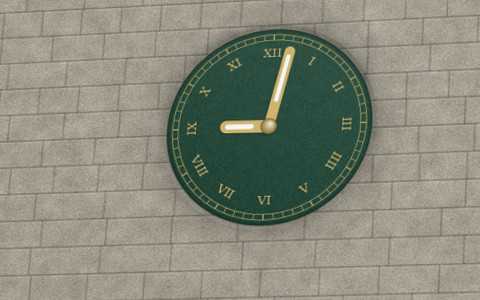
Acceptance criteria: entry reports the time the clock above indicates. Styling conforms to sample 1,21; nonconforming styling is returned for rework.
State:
9,02
